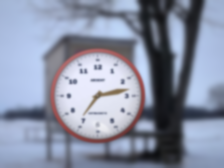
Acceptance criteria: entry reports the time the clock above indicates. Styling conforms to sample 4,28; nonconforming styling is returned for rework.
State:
7,13
